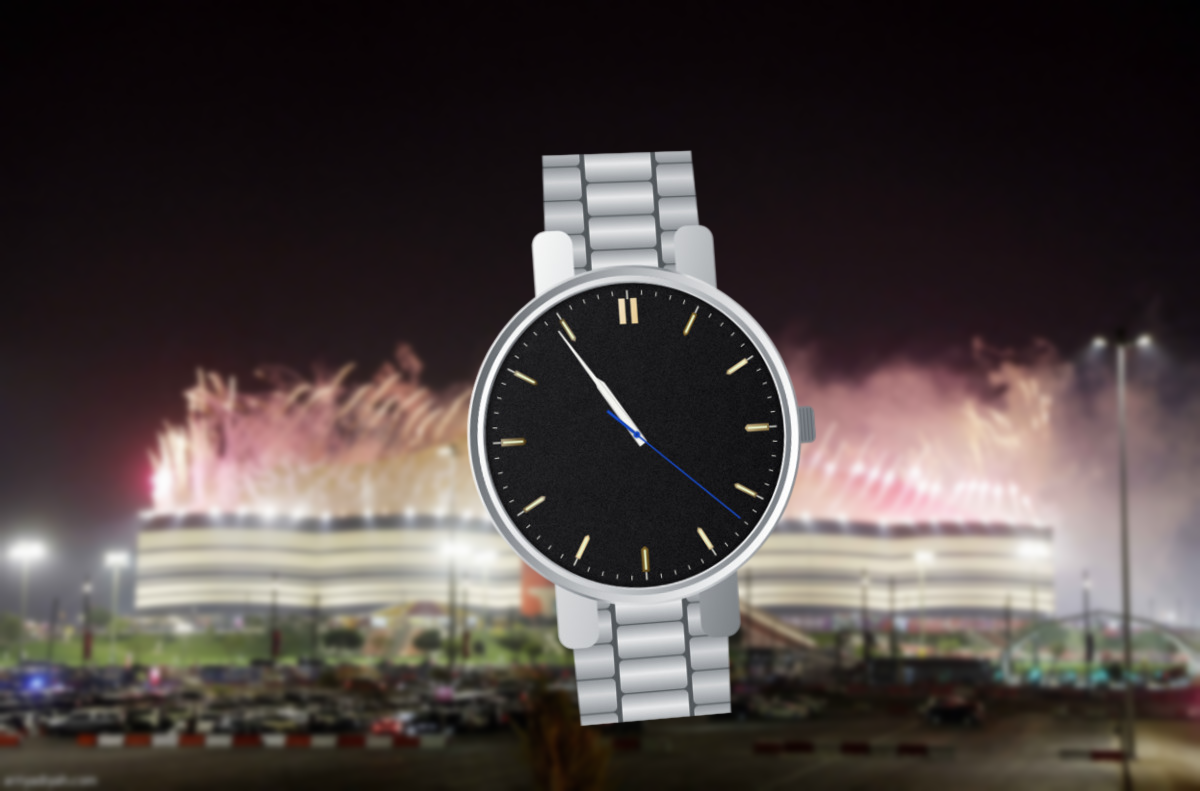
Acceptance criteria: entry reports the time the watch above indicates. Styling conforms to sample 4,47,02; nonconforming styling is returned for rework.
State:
10,54,22
